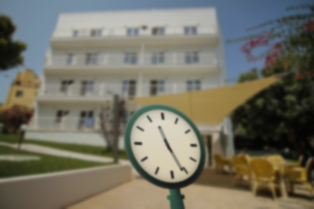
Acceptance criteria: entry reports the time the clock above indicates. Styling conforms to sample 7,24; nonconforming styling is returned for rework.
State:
11,26
